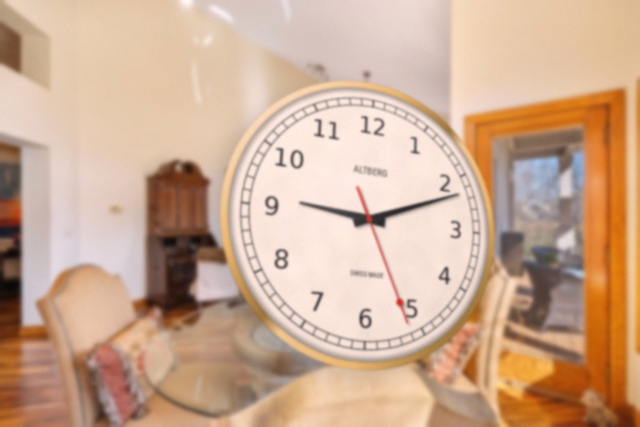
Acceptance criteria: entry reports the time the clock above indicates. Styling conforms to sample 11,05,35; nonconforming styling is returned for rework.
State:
9,11,26
